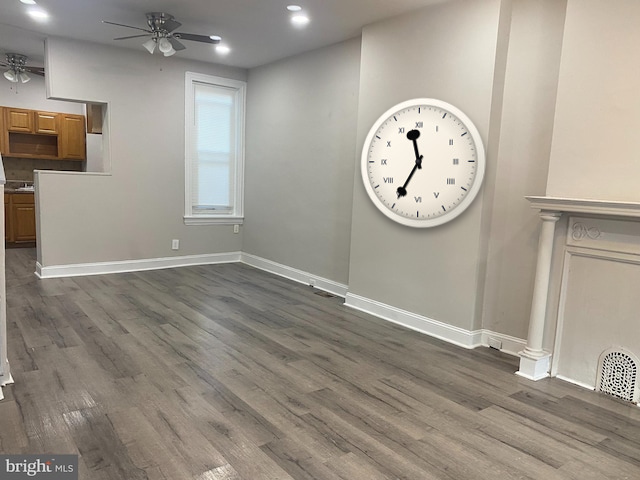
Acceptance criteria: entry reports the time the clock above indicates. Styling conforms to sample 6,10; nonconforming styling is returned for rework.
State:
11,35
